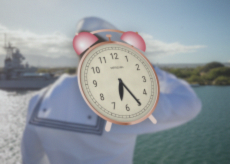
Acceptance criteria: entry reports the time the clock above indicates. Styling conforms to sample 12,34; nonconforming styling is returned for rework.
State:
6,25
